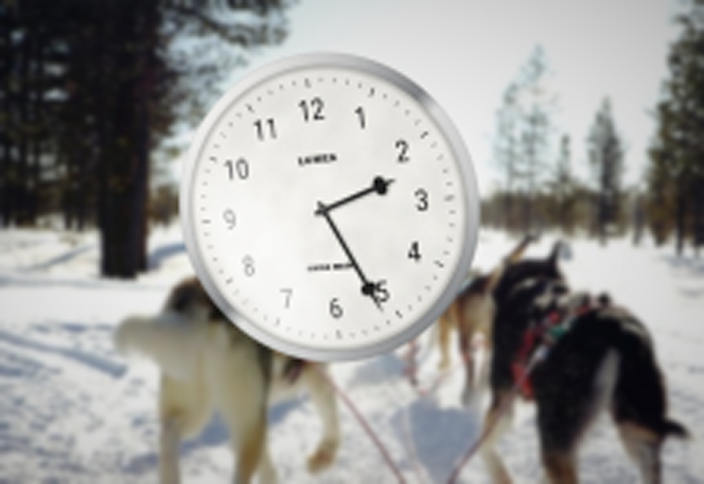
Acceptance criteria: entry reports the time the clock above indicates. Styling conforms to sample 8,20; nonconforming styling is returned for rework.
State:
2,26
